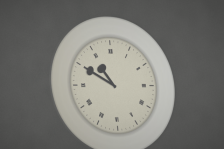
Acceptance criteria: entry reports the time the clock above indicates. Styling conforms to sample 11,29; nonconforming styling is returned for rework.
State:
10,50
